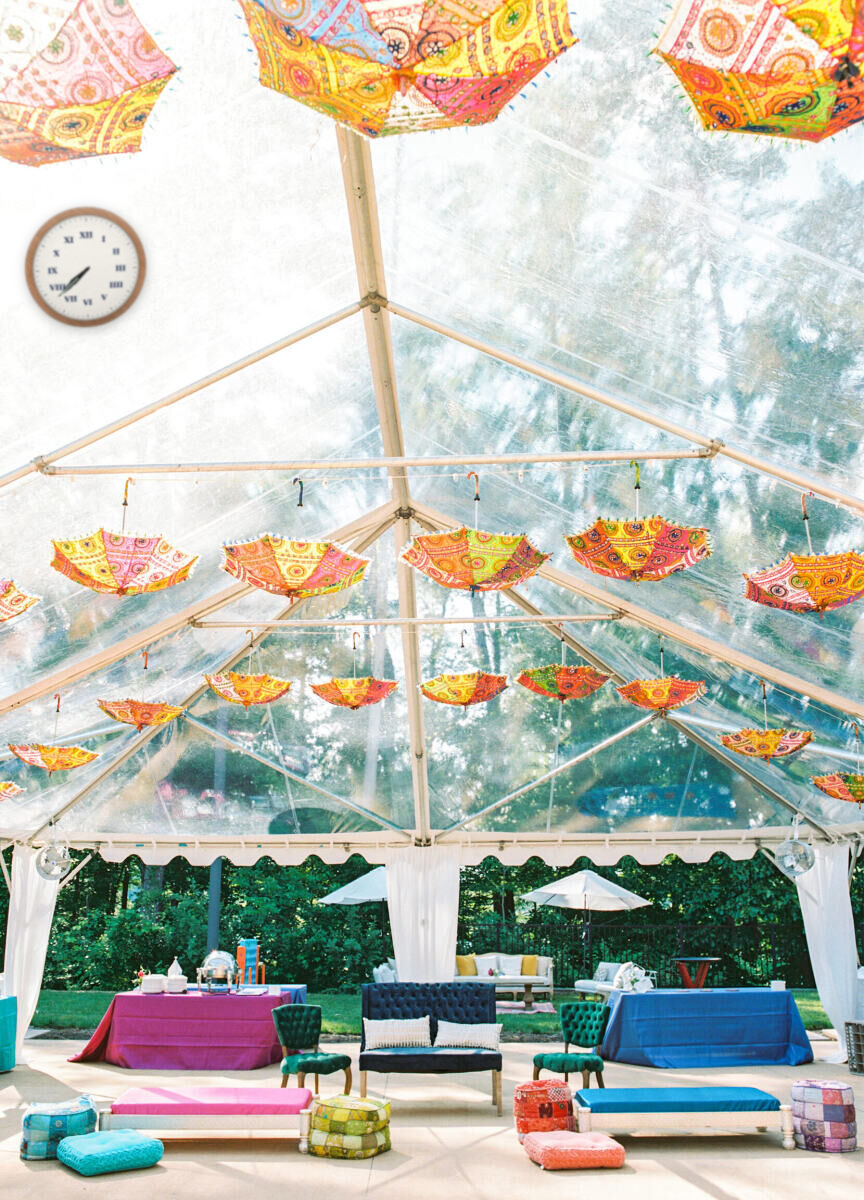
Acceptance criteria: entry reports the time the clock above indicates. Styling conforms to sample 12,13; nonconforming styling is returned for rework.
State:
7,38
